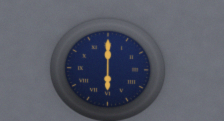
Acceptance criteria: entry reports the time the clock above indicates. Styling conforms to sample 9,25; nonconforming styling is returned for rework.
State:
6,00
